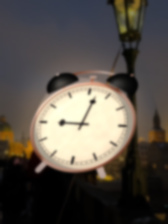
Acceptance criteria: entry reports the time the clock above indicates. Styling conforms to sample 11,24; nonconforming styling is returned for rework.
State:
9,02
